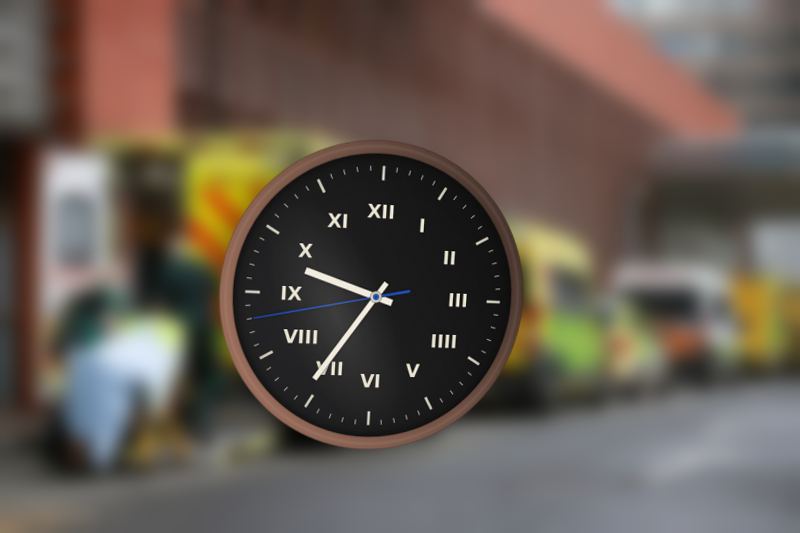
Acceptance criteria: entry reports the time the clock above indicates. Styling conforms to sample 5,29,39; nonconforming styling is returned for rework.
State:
9,35,43
